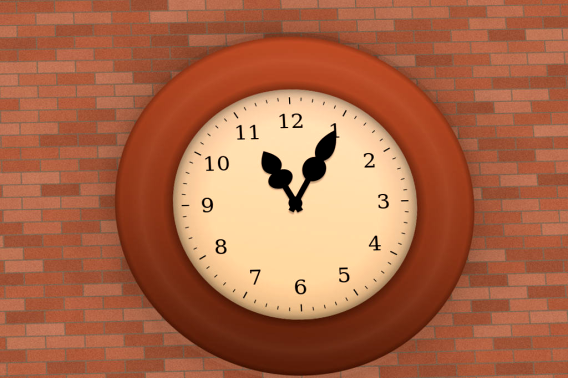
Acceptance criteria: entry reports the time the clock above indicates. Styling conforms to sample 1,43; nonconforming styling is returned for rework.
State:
11,05
